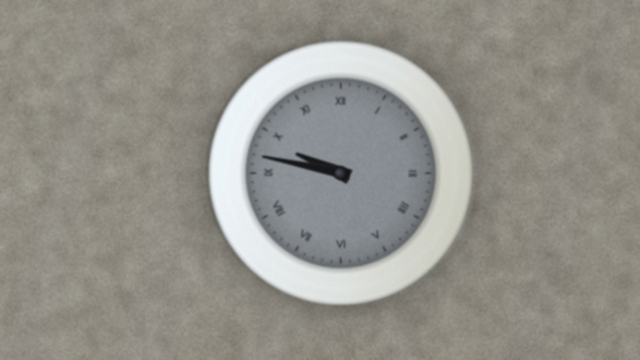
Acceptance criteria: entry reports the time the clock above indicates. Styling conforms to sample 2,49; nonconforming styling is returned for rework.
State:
9,47
